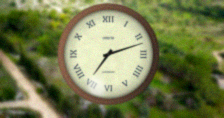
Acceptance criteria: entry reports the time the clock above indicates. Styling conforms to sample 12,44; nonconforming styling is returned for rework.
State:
7,12
